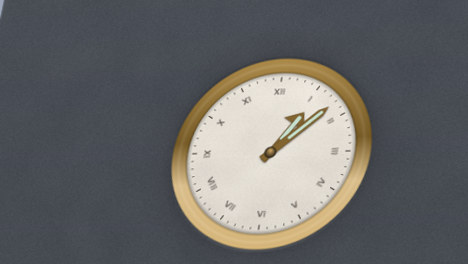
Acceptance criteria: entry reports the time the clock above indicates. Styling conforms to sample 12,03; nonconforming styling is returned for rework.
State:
1,08
